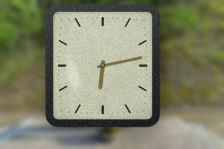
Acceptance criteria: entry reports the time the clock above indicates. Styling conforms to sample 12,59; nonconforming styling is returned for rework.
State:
6,13
